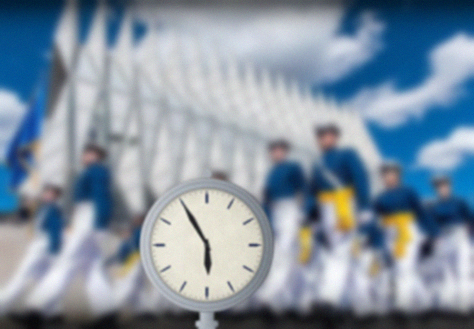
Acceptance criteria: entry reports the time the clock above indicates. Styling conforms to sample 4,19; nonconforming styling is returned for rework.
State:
5,55
